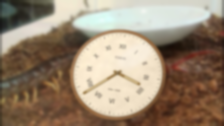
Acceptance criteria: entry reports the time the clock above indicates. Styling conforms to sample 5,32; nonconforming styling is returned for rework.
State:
3,38
